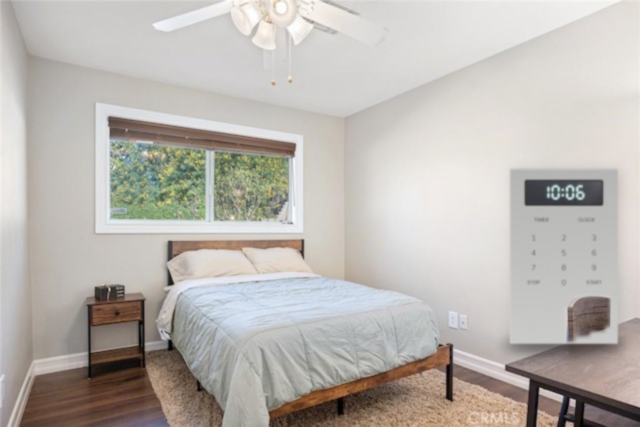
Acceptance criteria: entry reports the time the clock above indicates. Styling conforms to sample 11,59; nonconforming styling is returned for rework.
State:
10,06
